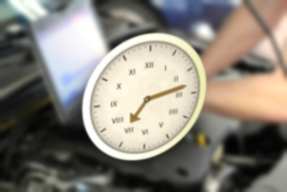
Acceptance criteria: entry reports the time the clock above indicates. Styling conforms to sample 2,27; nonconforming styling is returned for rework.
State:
7,13
